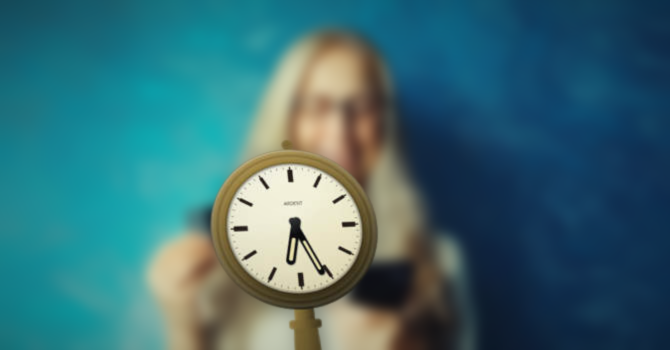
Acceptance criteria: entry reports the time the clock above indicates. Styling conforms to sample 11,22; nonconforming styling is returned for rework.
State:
6,26
